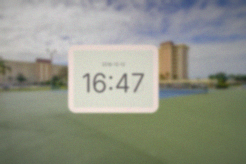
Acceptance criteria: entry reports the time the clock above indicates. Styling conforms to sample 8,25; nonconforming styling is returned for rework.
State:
16,47
